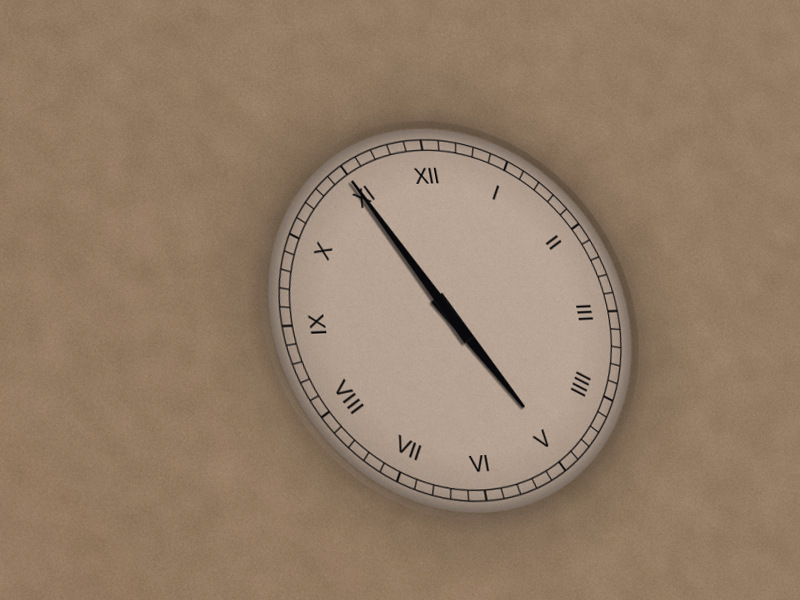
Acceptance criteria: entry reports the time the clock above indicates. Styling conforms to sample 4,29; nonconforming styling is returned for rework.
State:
4,55
